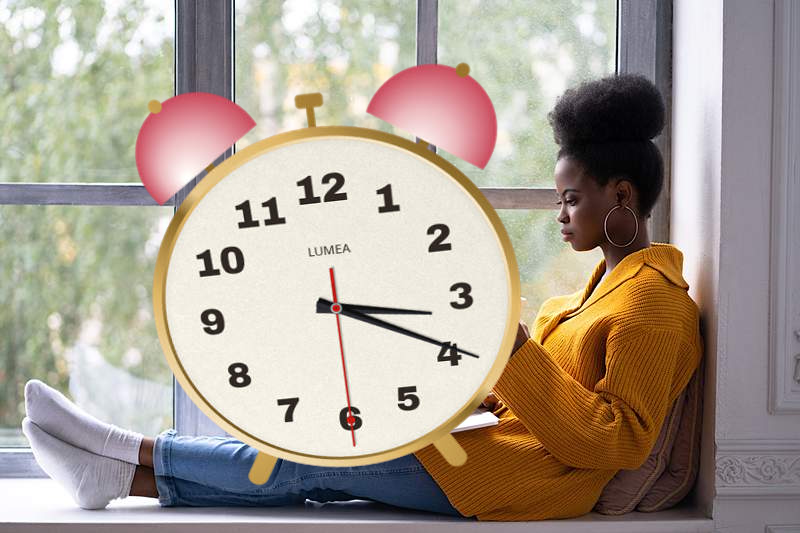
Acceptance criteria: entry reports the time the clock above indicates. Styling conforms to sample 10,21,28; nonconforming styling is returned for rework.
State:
3,19,30
